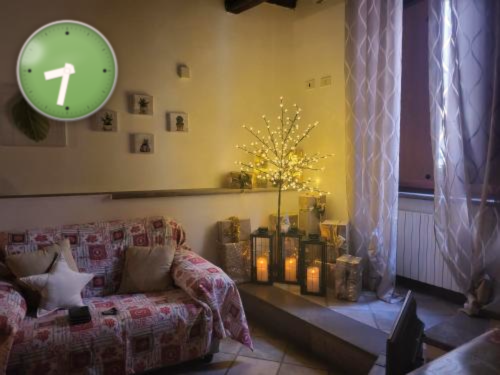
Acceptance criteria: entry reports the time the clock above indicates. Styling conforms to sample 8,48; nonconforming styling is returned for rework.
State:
8,32
